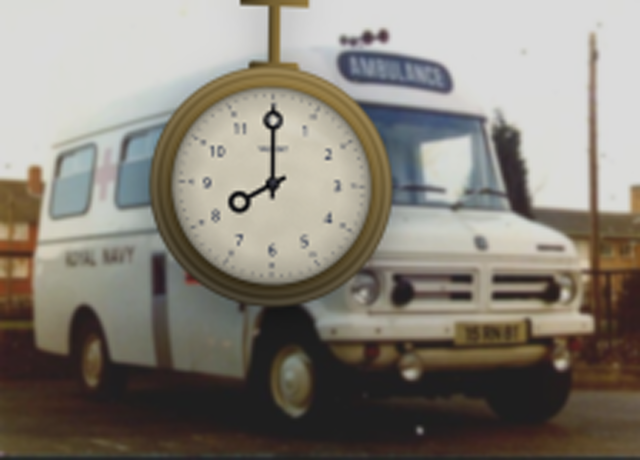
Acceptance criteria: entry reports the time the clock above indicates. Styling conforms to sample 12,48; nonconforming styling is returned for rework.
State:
8,00
